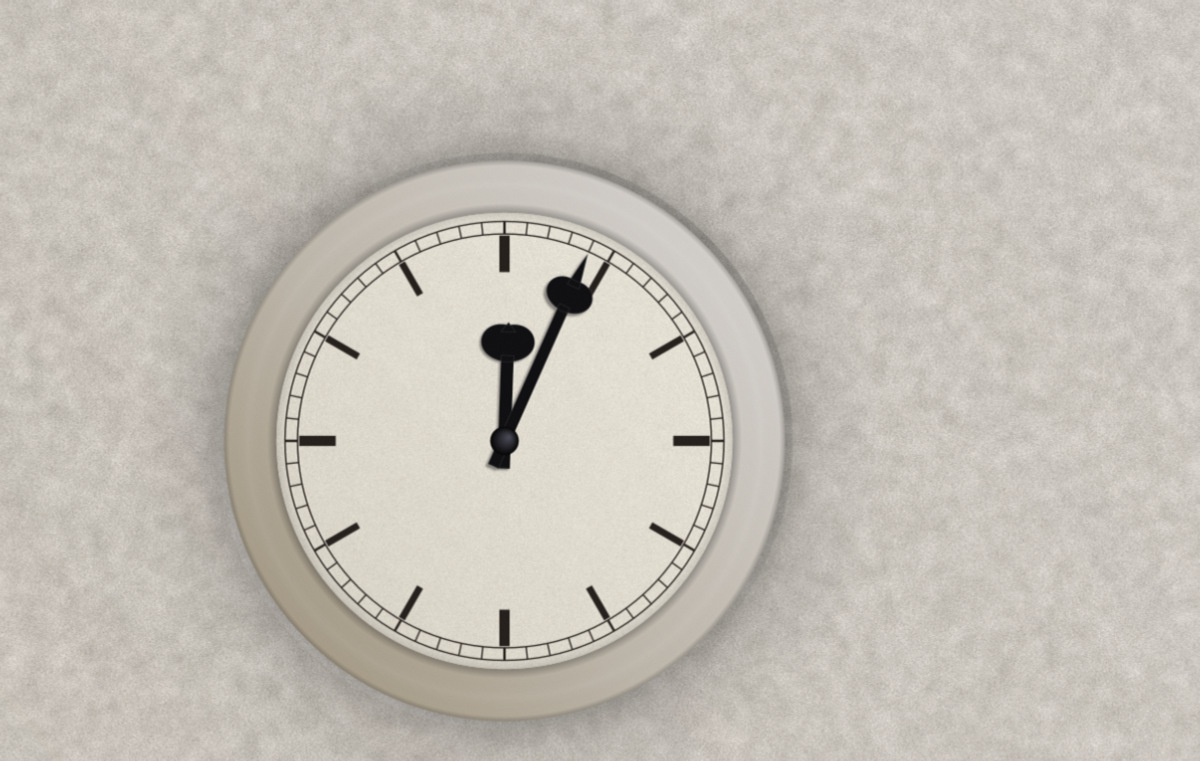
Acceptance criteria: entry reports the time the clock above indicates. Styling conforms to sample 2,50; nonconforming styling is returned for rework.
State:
12,04
